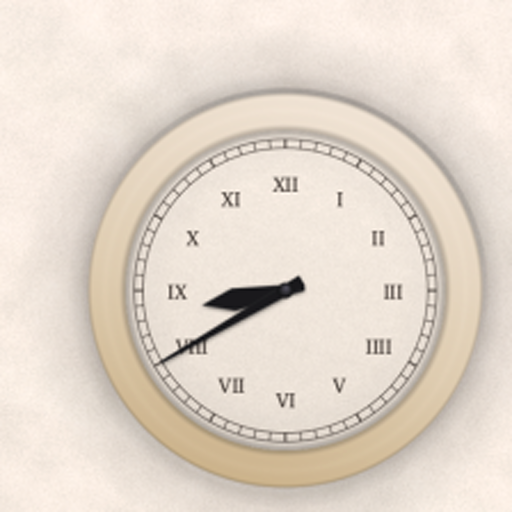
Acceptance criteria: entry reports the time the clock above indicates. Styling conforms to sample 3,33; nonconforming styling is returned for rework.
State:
8,40
